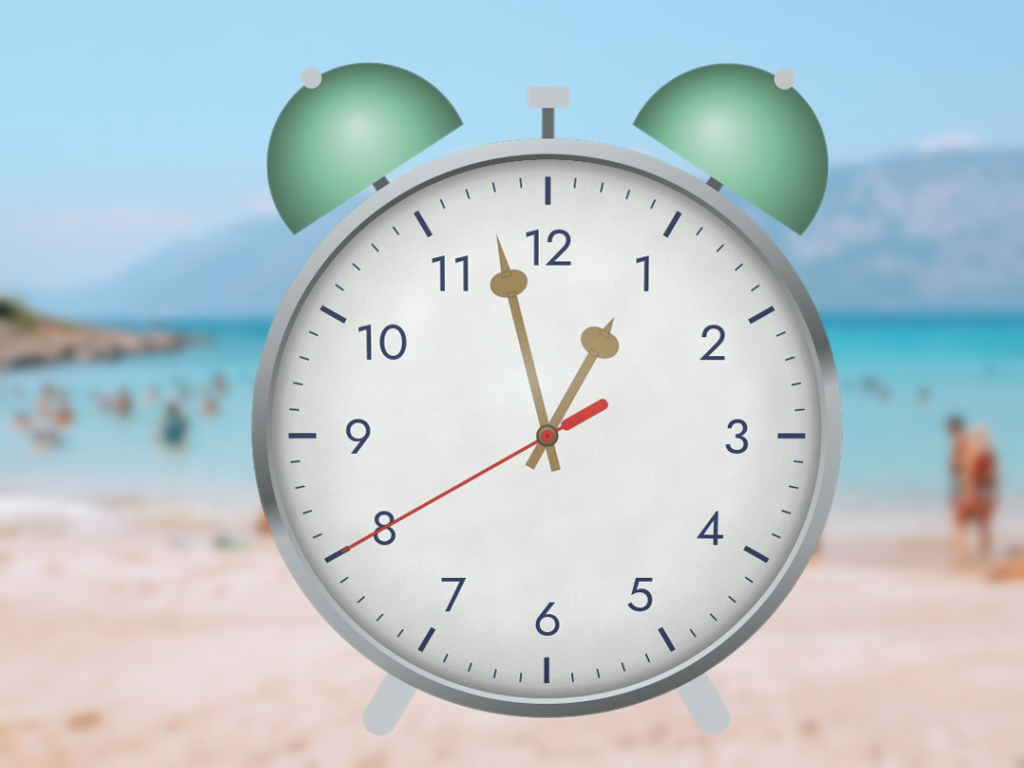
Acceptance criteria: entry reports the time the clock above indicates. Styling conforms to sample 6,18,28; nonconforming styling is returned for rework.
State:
12,57,40
